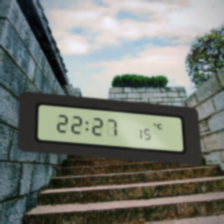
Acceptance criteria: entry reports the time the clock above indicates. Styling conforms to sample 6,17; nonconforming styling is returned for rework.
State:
22,27
